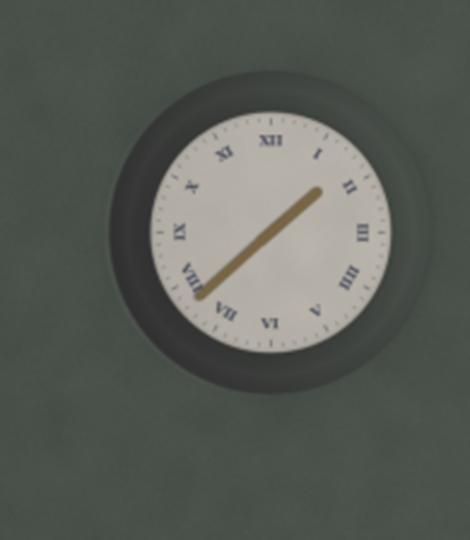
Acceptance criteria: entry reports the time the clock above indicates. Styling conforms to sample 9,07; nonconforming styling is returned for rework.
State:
1,38
